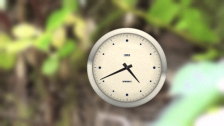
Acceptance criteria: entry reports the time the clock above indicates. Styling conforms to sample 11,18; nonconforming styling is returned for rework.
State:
4,41
